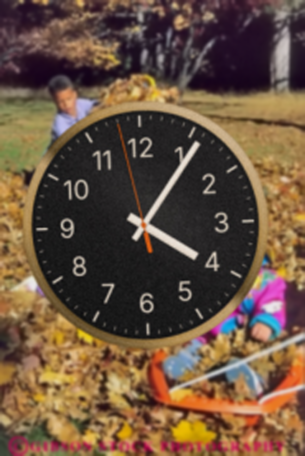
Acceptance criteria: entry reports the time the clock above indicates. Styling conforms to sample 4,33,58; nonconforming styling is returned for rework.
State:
4,05,58
